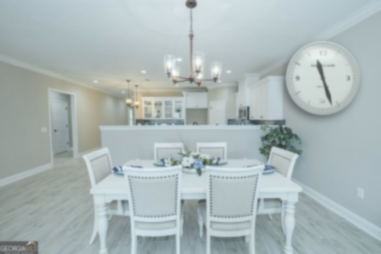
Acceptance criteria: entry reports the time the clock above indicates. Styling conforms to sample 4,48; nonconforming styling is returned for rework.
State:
11,27
